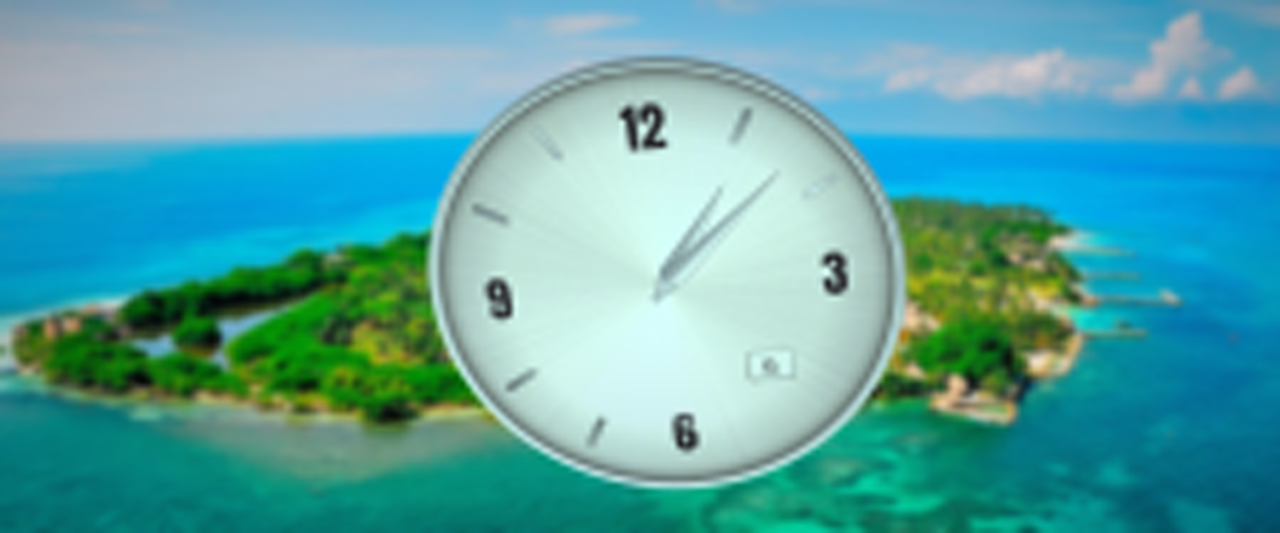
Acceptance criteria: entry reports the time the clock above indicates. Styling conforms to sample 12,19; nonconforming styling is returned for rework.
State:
1,08
